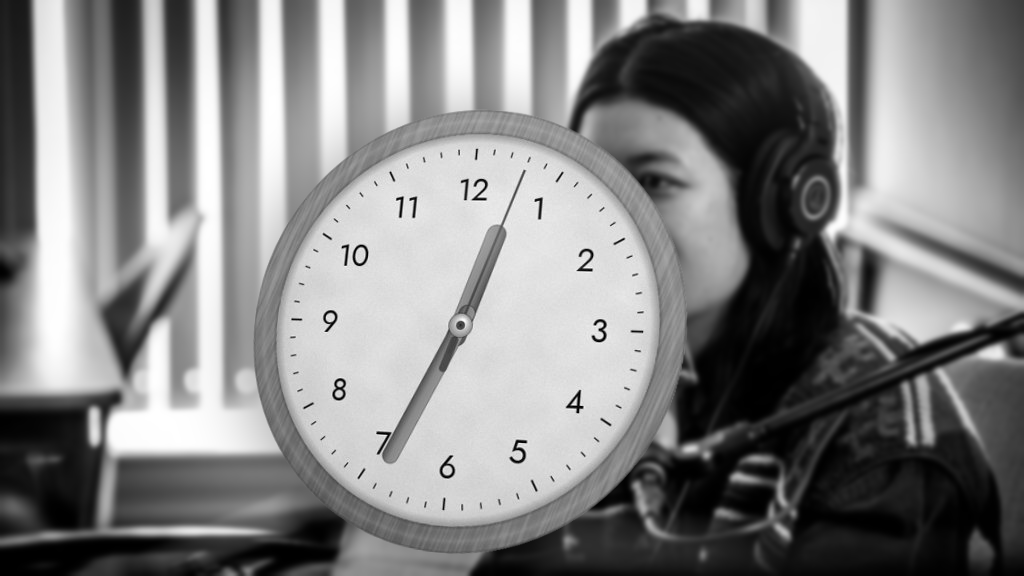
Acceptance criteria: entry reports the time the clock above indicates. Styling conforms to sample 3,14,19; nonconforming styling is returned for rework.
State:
12,34,03
